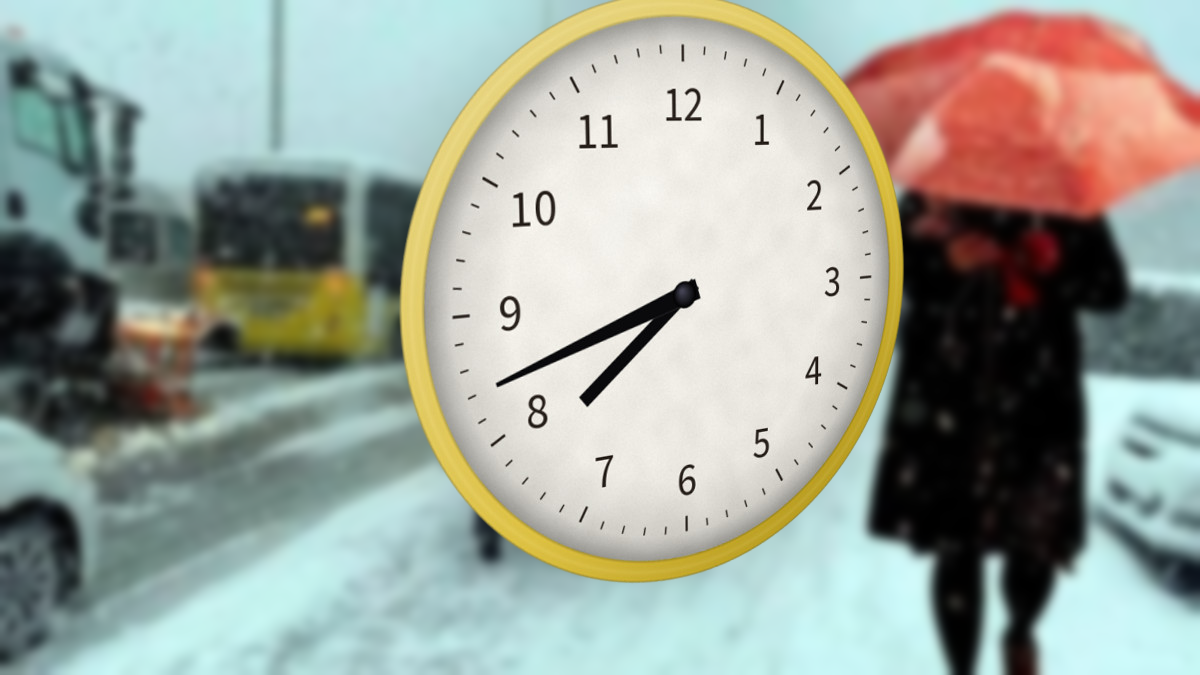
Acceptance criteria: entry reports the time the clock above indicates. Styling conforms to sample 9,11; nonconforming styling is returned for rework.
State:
7,42
